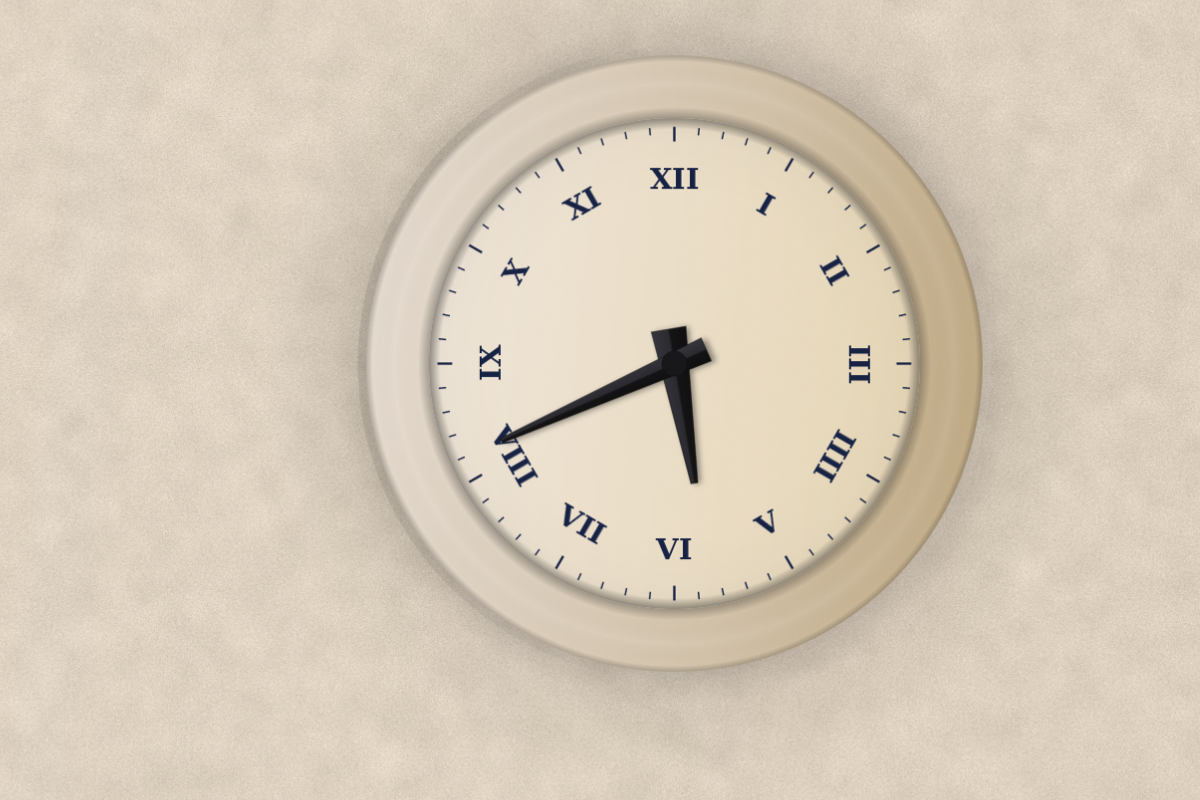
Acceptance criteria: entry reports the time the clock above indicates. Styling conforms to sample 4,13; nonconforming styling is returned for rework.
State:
5,41
